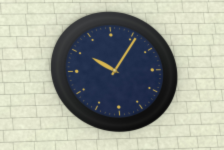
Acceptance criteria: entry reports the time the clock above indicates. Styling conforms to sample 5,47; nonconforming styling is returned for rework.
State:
10,06
